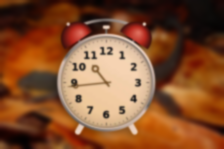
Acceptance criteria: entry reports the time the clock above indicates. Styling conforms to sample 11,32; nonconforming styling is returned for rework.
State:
10,44
